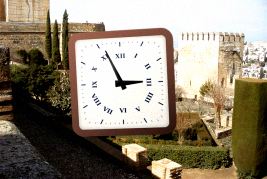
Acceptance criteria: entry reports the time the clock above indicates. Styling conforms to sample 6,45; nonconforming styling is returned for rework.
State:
2,56
